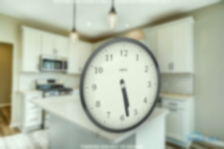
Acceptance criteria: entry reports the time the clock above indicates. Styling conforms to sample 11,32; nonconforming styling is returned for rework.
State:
5,28
